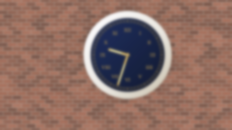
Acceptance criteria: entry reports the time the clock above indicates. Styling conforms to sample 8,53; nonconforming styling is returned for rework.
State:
9,33
